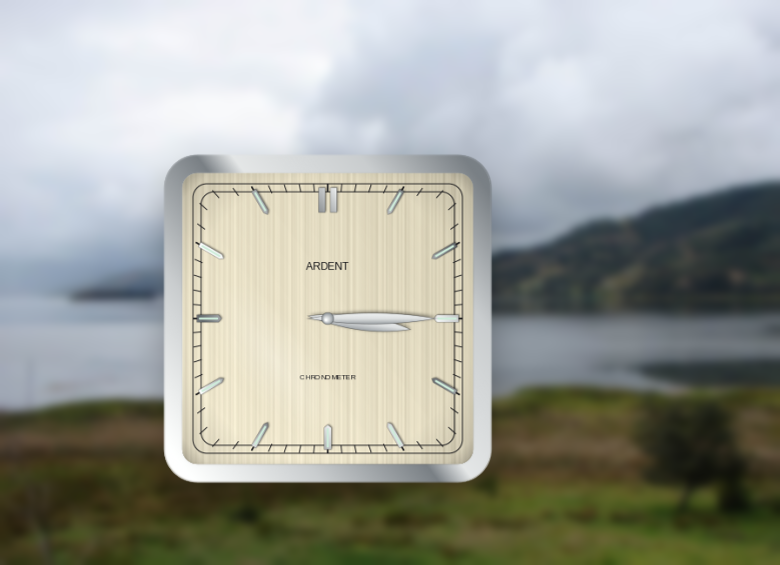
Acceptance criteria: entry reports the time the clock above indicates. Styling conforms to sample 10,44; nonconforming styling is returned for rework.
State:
3,15
